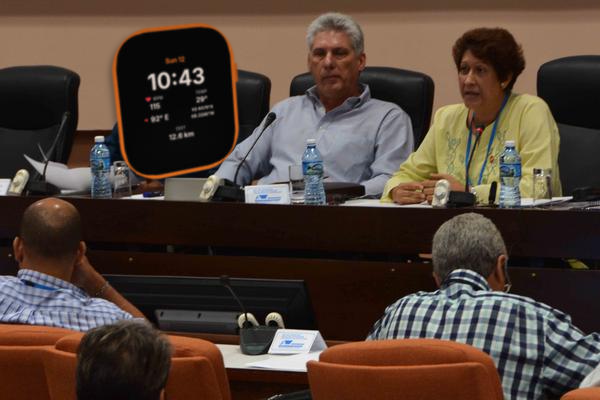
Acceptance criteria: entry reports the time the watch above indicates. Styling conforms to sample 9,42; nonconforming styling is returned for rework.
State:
10,43
